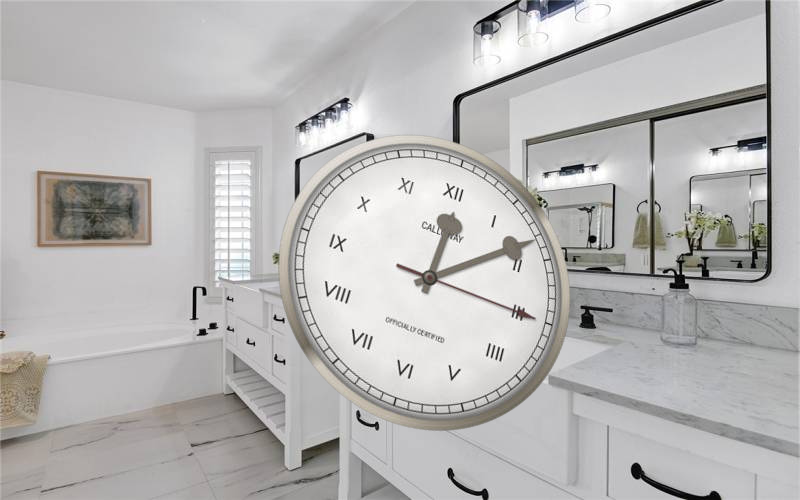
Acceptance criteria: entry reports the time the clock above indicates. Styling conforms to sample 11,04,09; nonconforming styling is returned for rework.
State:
12,08,15
